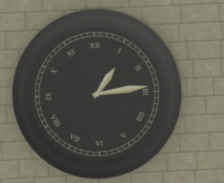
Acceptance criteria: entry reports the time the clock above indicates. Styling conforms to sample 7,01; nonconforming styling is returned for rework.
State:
1,14
